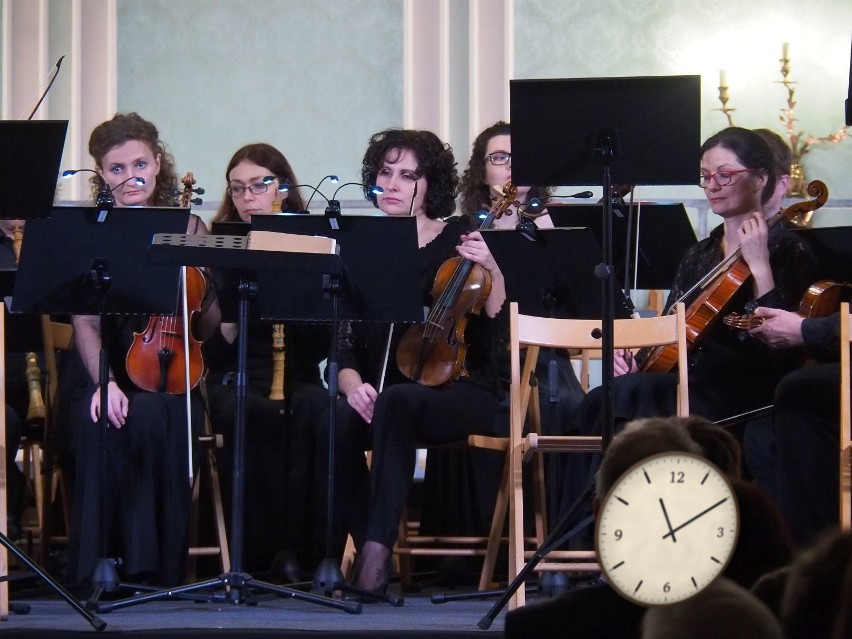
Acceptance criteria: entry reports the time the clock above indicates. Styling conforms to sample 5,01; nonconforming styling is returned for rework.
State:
11,10
